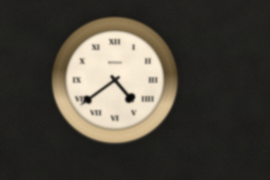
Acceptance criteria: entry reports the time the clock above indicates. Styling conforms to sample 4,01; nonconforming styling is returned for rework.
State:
4,39
